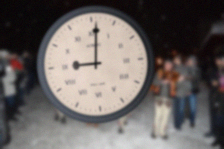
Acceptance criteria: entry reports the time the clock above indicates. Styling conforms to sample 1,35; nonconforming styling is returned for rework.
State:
9,01
